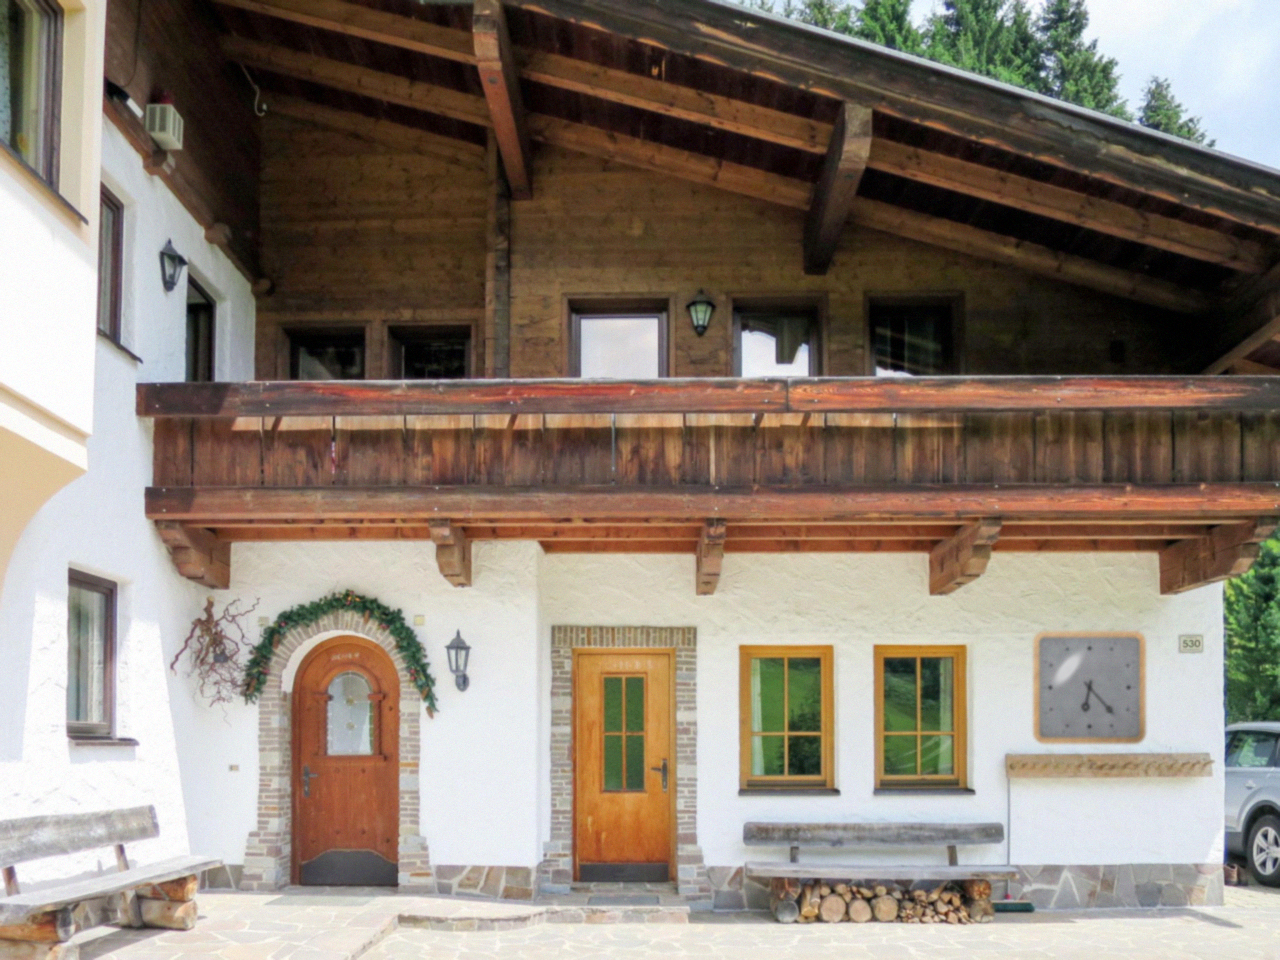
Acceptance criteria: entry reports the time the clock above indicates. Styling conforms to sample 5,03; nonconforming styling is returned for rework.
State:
6,23
